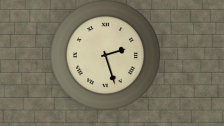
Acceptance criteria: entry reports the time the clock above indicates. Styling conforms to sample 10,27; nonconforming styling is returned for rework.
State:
2,27
